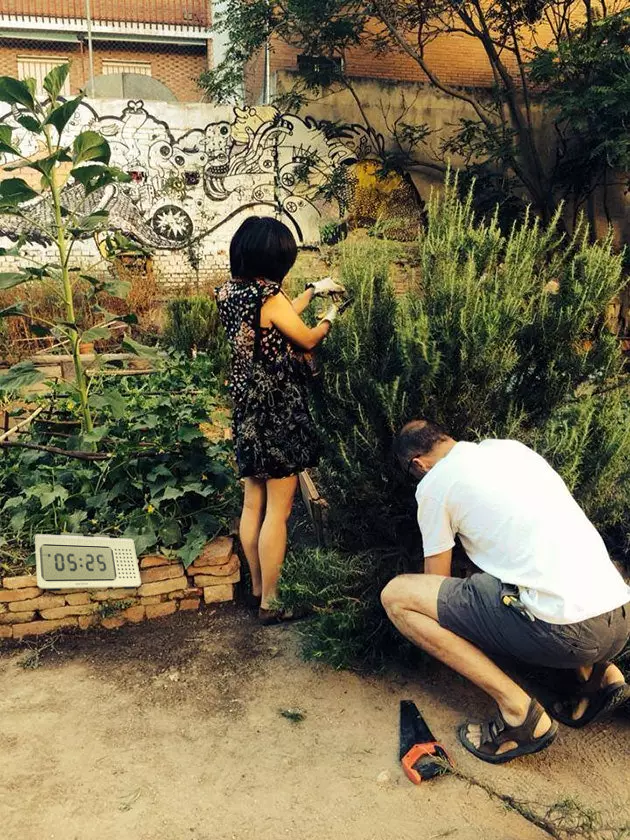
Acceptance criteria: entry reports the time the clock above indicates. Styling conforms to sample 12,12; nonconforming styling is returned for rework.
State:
5,25
